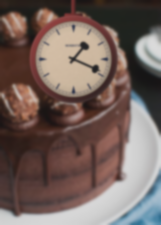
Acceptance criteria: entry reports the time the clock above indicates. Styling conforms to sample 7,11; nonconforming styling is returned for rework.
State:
1,19
